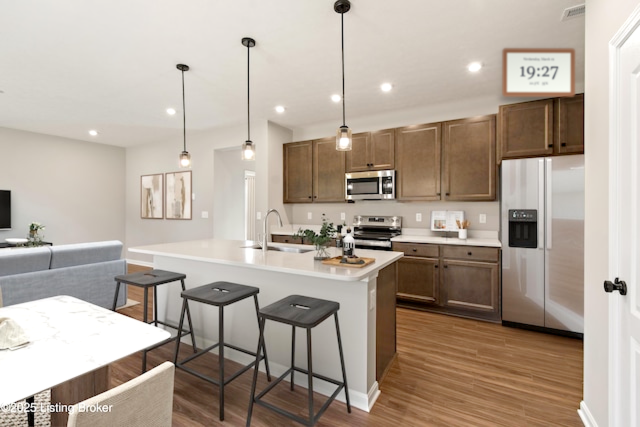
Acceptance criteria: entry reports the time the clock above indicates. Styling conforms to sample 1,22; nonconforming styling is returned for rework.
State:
19,27
